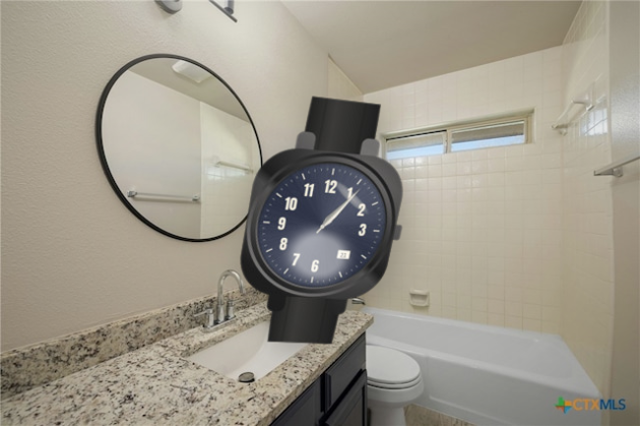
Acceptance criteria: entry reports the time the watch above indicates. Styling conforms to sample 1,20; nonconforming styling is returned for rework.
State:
1,06
